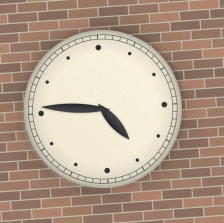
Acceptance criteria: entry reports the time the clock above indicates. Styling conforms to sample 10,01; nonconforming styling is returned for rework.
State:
4,46
